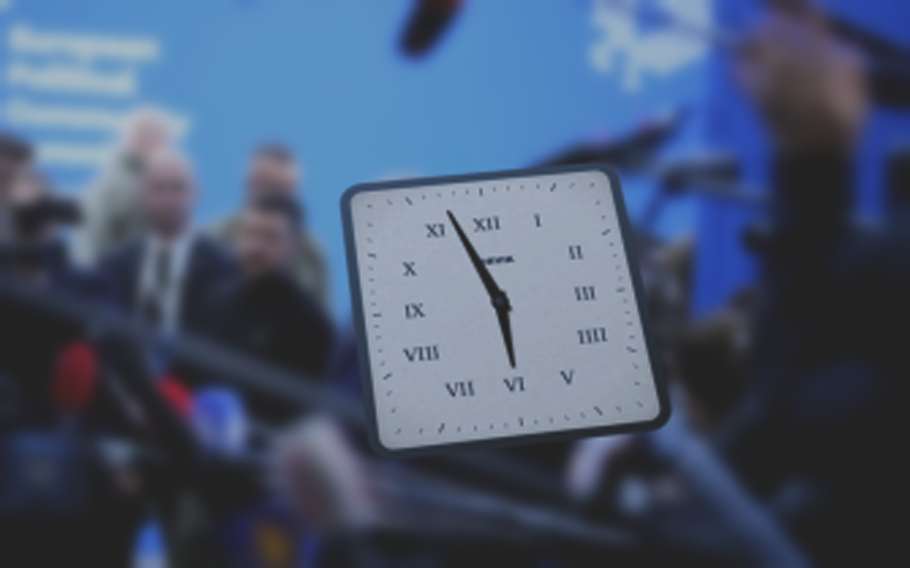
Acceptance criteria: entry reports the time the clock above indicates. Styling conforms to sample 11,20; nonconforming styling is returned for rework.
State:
5,57
